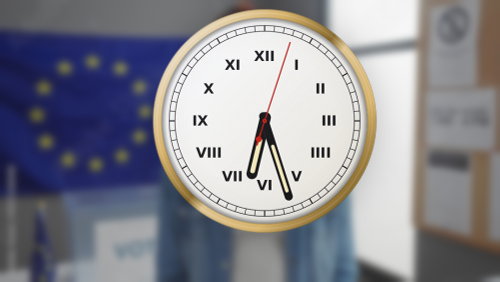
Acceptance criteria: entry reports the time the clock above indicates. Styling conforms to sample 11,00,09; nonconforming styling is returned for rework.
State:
6,27,03
